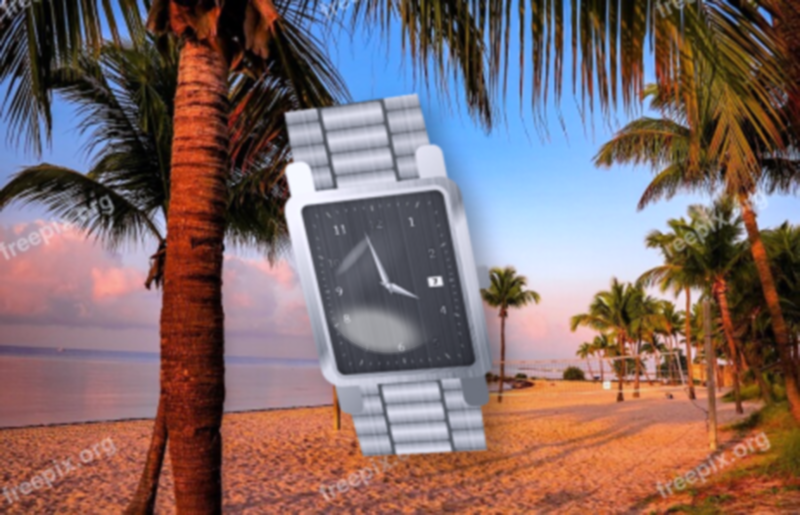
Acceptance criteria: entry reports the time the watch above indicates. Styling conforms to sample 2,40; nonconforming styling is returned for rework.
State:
3,58
